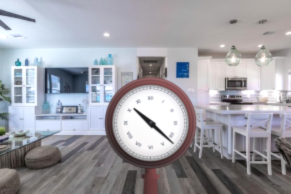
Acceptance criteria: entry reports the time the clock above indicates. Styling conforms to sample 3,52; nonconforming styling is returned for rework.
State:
10,22
